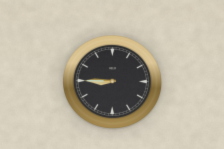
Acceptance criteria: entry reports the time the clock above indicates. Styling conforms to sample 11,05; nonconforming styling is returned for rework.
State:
8,45
